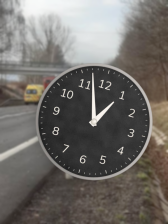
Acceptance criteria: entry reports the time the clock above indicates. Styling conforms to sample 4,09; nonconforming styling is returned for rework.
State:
12,57
